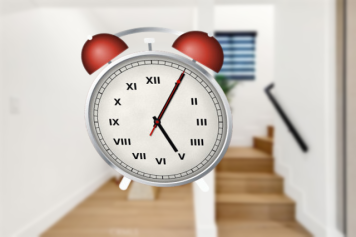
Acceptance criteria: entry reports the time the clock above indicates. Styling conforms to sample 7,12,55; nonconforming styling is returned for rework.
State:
5,05,05
